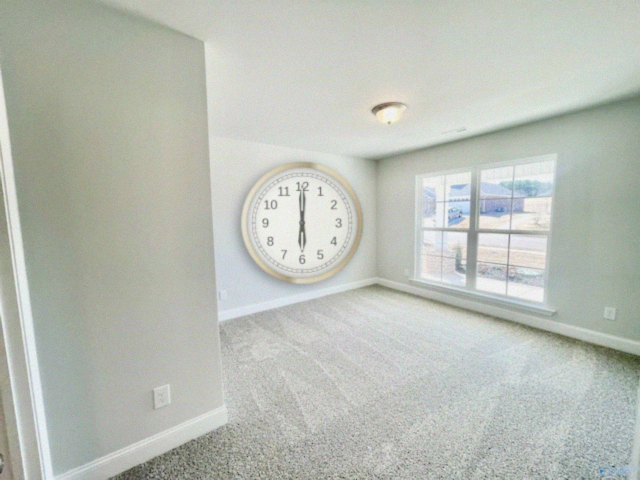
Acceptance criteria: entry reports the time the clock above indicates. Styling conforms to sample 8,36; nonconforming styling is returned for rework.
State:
6,00
